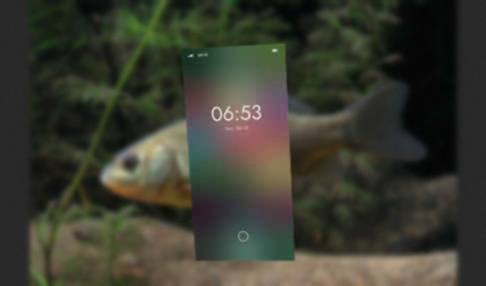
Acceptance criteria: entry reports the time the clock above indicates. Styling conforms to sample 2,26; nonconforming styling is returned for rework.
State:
6,53
